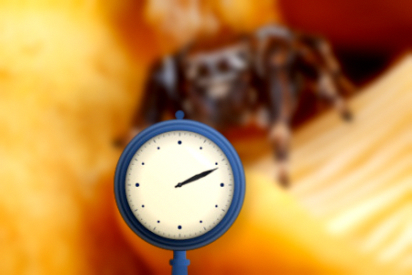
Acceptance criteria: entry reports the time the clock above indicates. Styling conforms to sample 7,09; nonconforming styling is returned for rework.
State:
2,11
